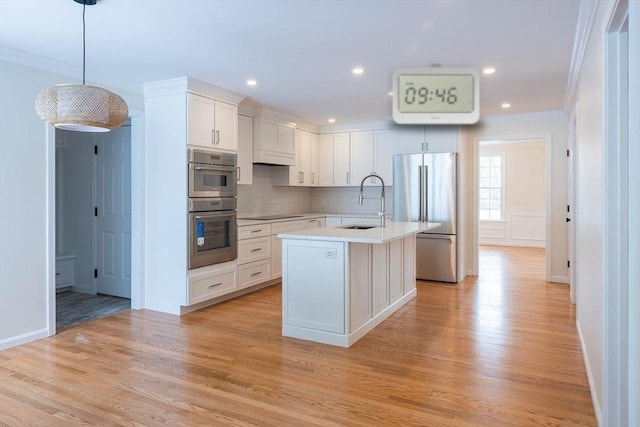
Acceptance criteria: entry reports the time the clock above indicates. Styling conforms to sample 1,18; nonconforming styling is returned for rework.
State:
9,46
